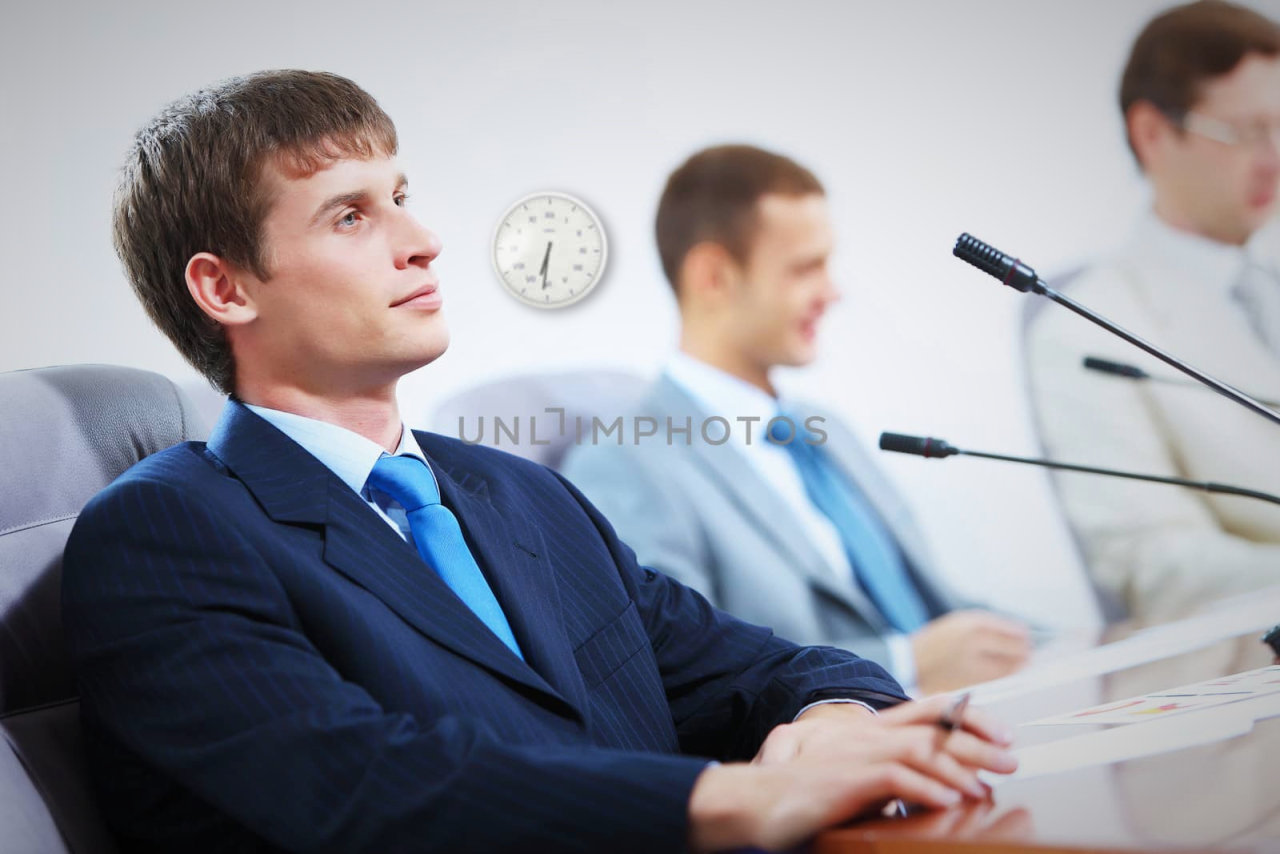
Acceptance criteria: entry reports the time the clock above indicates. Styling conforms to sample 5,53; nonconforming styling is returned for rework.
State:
6,31
